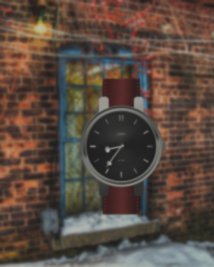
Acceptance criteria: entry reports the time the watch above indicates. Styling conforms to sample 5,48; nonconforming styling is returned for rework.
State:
8,36
